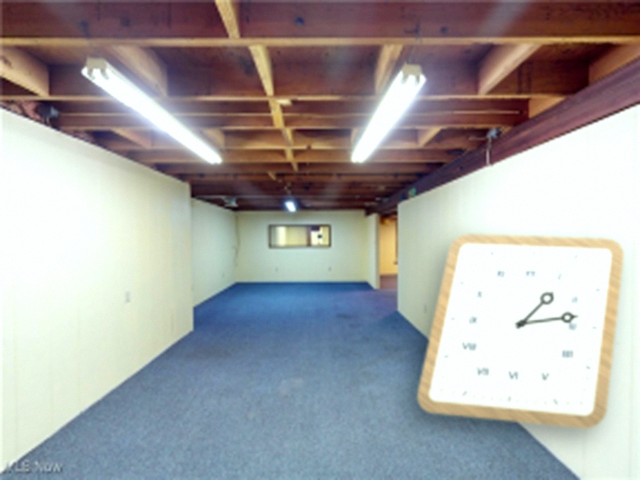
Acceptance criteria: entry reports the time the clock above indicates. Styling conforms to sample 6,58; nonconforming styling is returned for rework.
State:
1,13
